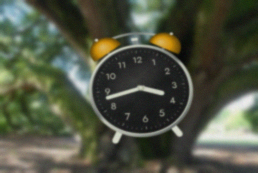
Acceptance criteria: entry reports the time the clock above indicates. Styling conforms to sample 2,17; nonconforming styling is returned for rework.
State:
3,43
